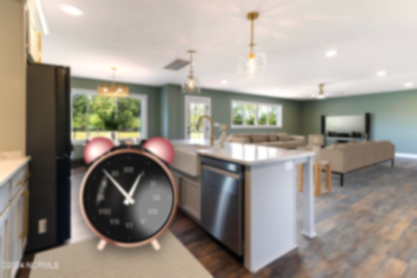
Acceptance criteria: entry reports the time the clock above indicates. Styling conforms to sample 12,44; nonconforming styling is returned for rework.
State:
12,53
